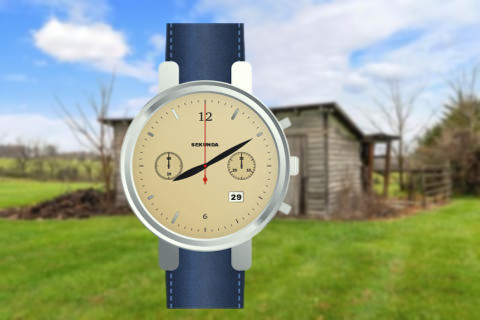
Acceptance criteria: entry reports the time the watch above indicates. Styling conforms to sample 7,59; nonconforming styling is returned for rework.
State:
8,10
